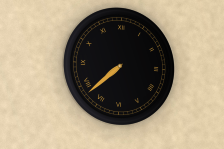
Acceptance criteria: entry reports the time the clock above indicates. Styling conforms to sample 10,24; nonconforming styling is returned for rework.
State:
7,38
